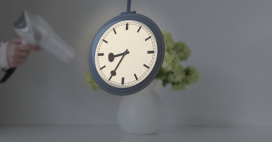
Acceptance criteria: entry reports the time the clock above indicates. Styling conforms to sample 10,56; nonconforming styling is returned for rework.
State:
8,35
